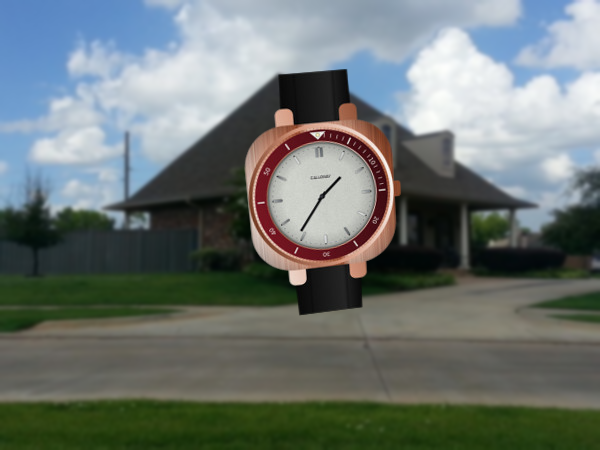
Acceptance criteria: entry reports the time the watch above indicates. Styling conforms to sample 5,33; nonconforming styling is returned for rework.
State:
1,36
